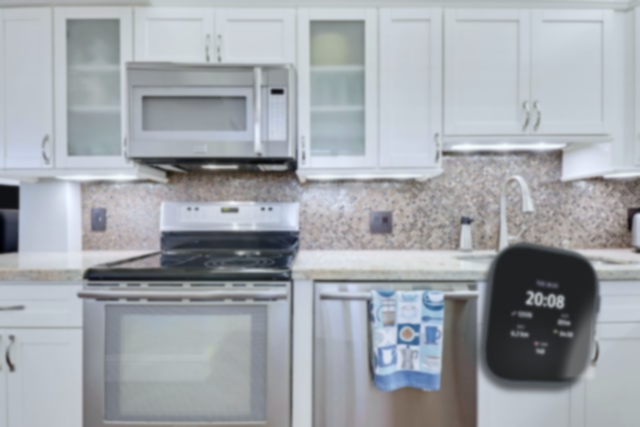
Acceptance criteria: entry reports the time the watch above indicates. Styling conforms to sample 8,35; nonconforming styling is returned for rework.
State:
20,08
